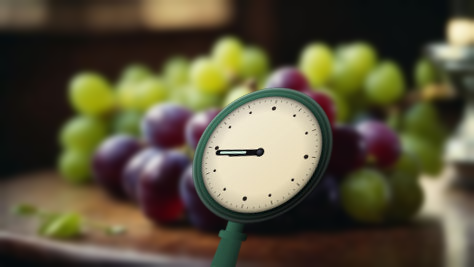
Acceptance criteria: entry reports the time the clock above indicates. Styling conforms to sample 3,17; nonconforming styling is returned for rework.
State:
8,44
